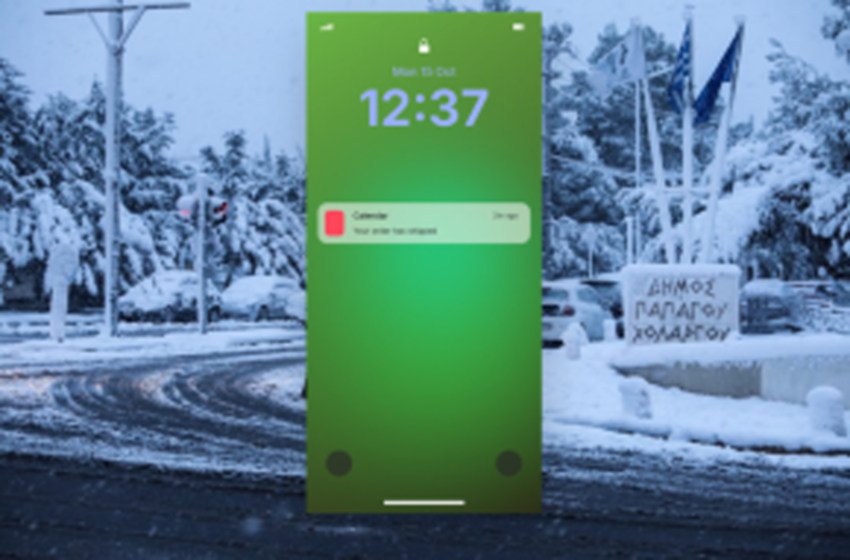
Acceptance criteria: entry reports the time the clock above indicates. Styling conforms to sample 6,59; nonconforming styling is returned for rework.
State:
12,37
